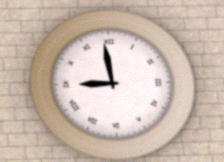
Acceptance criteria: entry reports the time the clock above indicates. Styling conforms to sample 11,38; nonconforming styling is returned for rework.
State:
8,59
